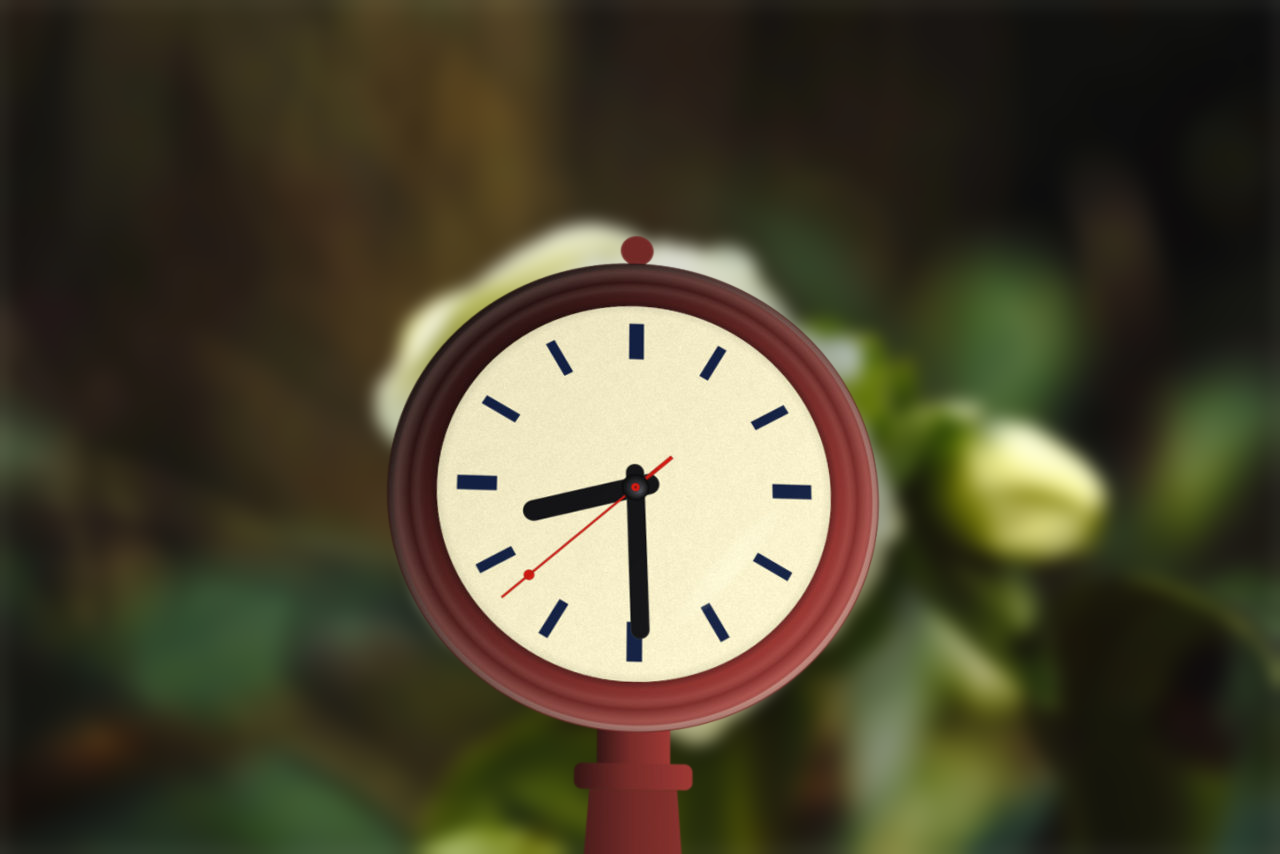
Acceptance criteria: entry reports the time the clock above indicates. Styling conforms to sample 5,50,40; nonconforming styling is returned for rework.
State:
8,29,38
